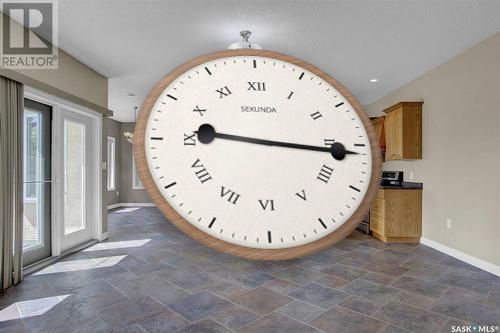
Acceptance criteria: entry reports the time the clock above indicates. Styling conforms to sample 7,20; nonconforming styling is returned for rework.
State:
9,16
